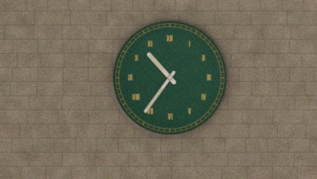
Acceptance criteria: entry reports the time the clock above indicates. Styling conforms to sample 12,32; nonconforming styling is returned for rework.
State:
10,36
